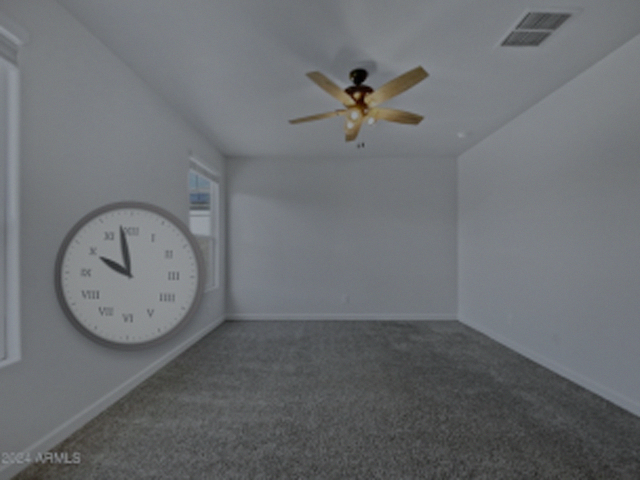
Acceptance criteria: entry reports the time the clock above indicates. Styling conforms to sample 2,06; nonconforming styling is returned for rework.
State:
9,58
